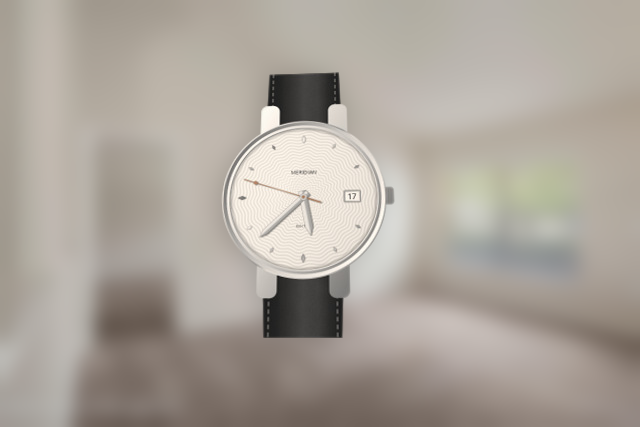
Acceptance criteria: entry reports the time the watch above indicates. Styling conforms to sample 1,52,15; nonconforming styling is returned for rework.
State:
5,37,48
